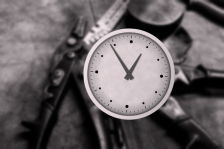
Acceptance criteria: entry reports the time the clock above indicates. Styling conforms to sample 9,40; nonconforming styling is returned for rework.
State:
12,54
